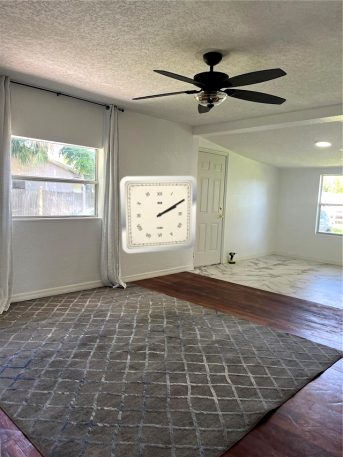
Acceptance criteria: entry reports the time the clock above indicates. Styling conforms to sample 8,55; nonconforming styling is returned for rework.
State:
2,10
